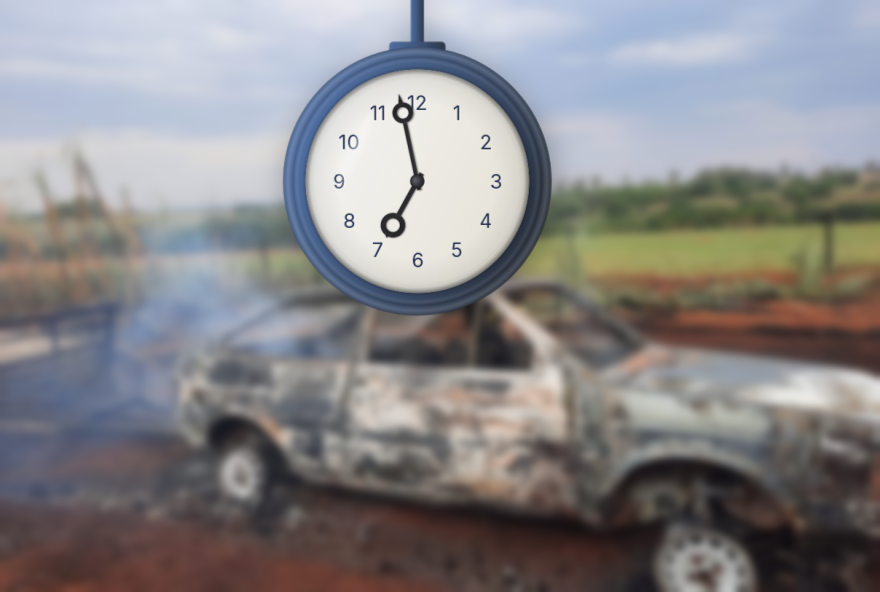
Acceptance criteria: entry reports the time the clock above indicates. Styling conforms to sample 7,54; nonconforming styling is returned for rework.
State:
6,58
